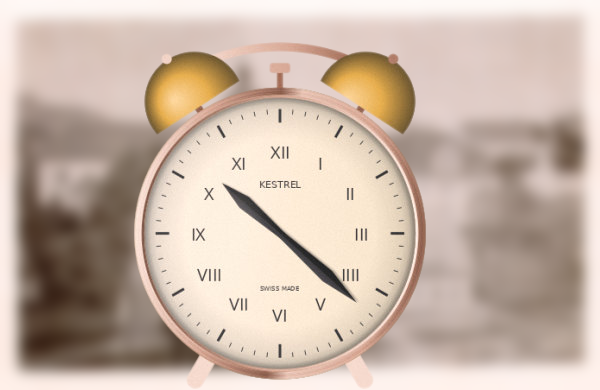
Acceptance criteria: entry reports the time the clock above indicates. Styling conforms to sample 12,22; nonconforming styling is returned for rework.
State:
10,22
